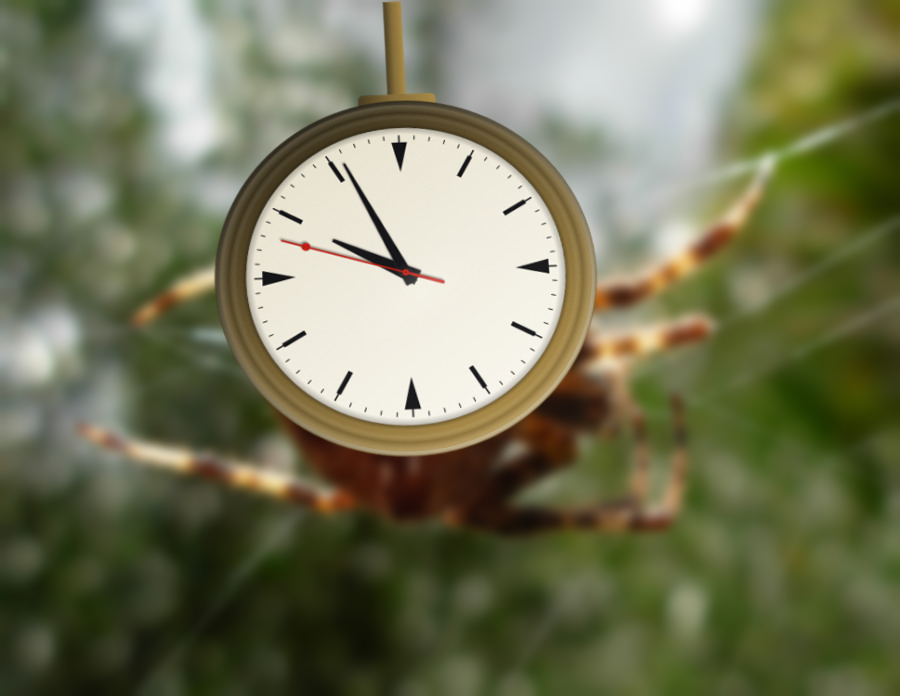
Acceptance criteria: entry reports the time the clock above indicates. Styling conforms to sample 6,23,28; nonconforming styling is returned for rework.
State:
9,55,48
